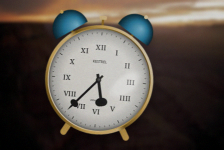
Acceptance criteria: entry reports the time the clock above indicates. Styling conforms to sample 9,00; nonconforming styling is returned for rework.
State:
5,37
